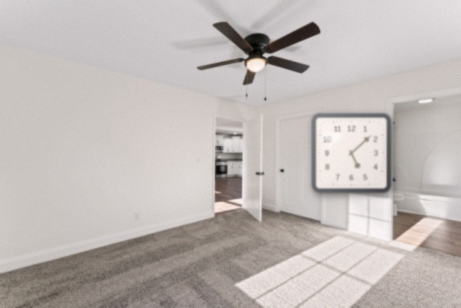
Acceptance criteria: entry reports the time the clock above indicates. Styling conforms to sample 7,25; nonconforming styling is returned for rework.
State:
5,08
